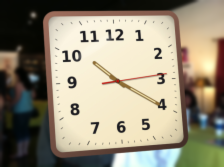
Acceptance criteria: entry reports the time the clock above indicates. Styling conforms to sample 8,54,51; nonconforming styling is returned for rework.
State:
10,20,14
